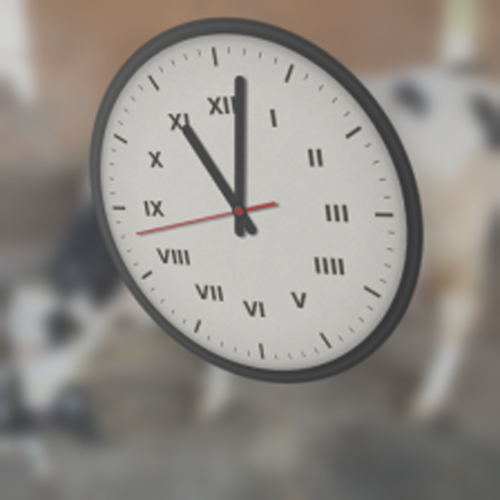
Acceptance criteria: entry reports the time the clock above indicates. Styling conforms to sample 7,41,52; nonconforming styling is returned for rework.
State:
11,01,43
